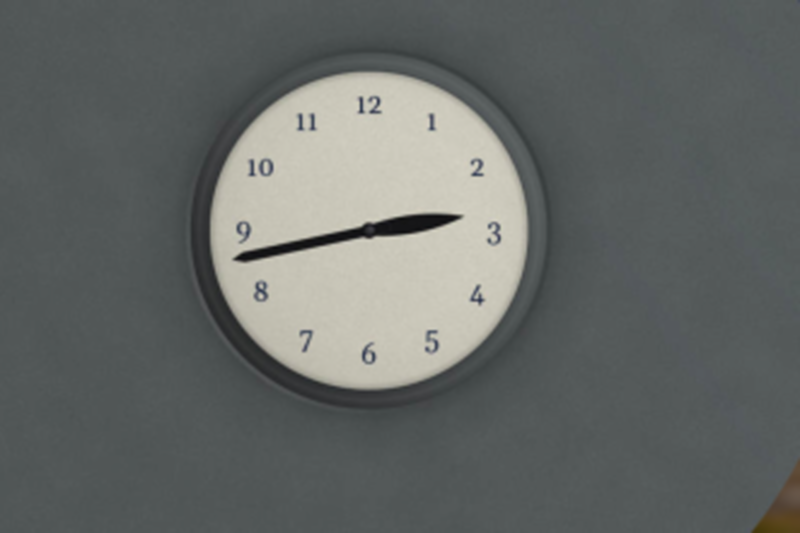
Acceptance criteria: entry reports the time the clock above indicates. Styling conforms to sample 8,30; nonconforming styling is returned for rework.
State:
2,43
